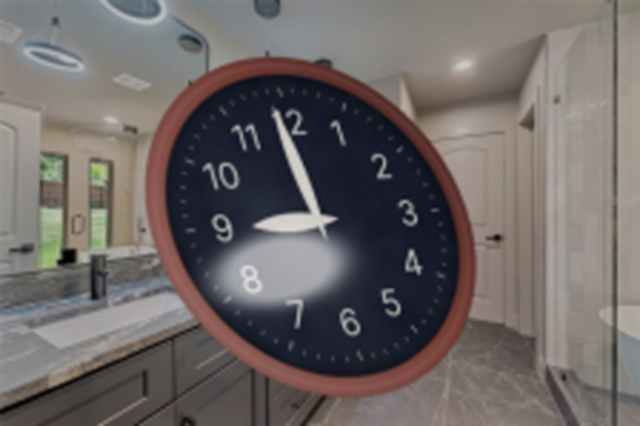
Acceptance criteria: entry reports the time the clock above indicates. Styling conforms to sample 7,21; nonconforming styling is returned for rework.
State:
8,59
